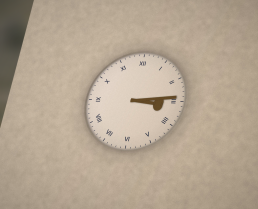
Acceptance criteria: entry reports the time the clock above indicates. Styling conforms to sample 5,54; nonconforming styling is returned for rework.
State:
3,14
